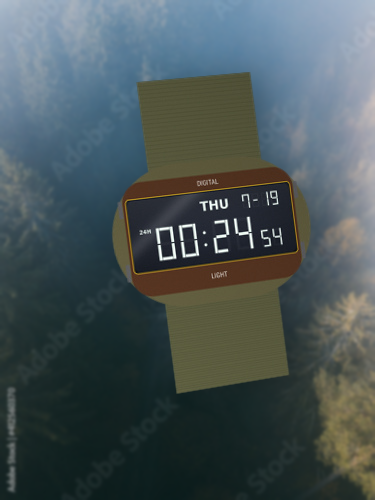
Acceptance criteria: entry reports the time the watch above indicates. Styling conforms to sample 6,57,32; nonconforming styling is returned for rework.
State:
0,24,54
